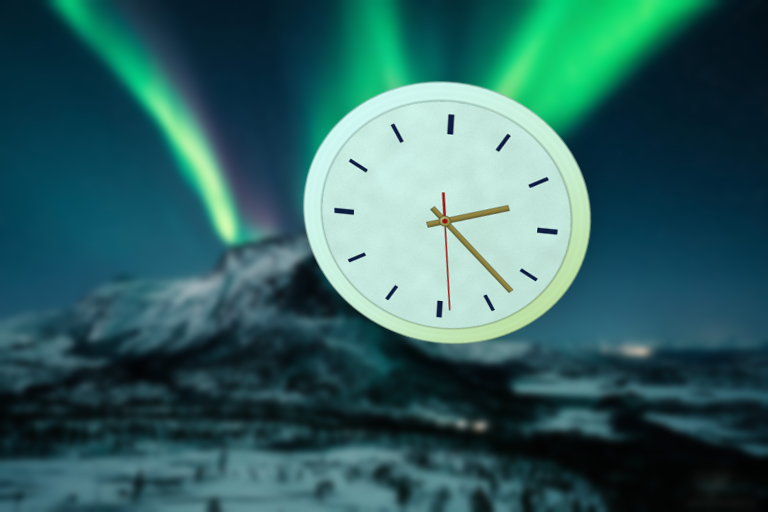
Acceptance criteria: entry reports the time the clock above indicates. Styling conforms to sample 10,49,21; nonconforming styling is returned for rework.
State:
2,22,29
